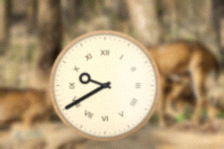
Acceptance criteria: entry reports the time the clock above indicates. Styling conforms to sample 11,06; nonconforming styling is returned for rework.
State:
9,40
